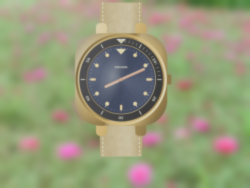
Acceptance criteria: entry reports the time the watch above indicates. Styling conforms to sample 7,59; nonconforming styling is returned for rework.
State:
8,11
